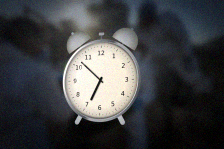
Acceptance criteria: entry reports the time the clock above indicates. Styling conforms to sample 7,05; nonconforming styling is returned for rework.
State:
6,52
